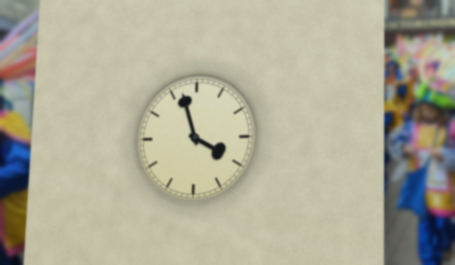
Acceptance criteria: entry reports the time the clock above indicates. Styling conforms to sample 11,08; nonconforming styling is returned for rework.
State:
3,57
